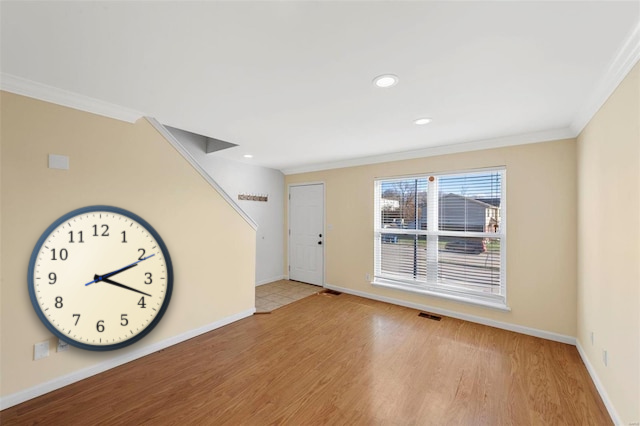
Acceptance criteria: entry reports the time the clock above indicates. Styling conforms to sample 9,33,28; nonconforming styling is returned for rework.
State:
2,18,11
